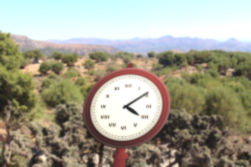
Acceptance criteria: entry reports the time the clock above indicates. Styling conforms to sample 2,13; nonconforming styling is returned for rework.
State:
4,09
